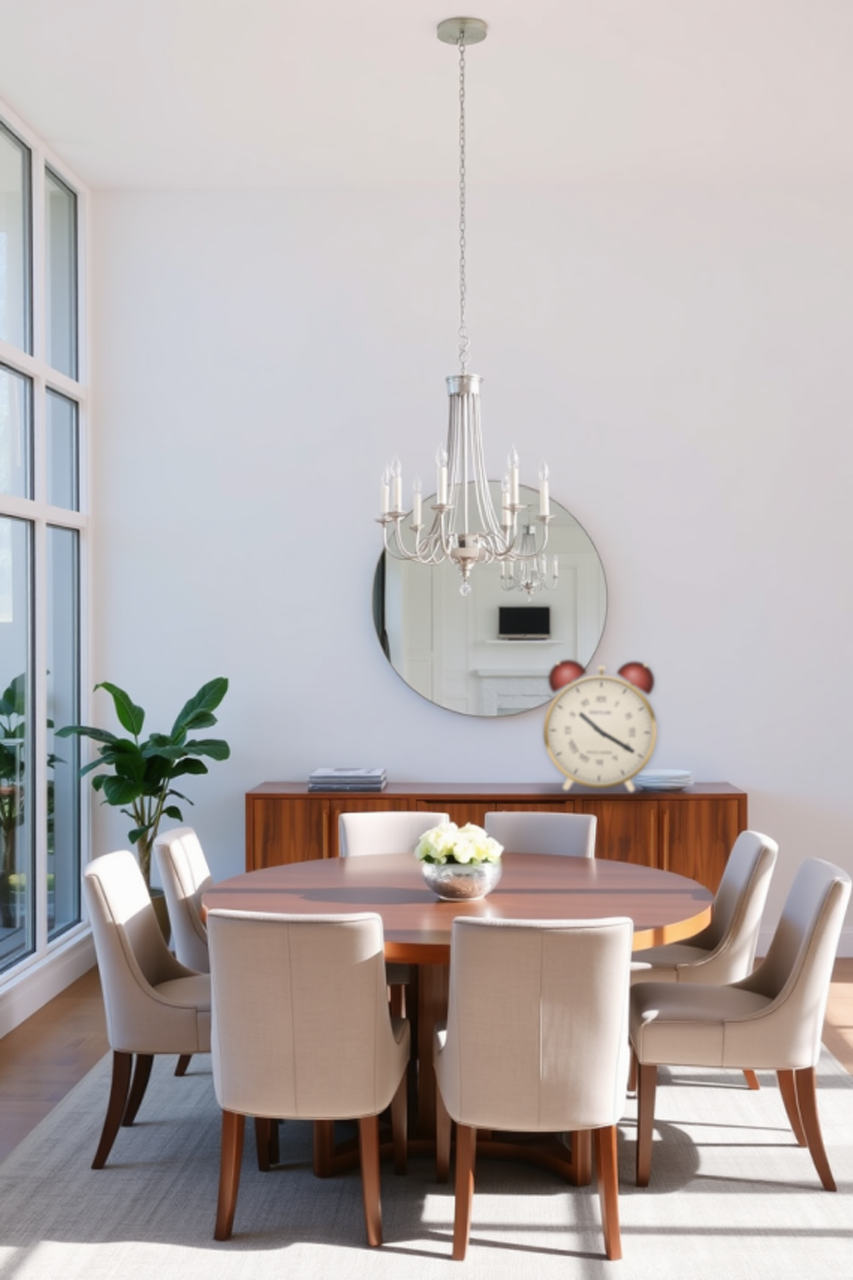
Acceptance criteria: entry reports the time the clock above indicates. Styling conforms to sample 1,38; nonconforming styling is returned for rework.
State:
10,20
